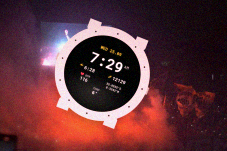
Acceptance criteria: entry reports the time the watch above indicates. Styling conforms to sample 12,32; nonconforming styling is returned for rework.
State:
7,29
